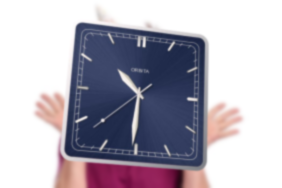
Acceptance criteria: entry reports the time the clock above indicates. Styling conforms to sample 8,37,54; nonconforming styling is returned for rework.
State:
10,30,38
